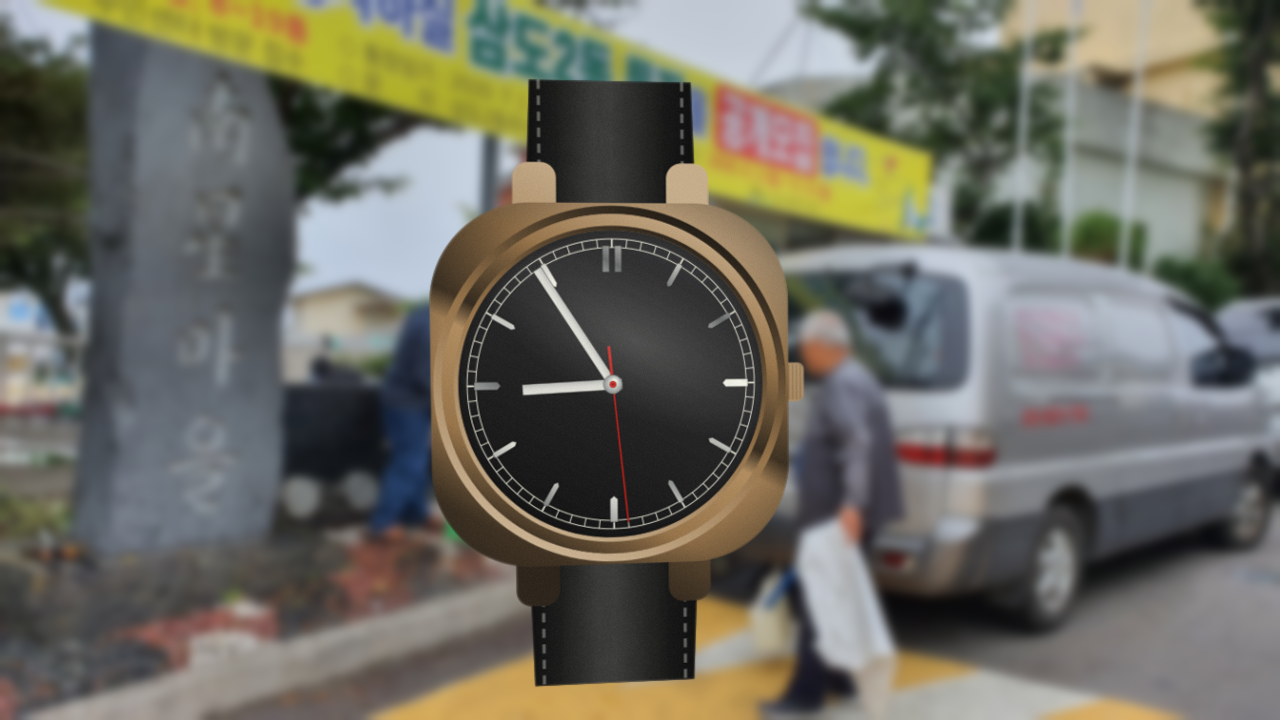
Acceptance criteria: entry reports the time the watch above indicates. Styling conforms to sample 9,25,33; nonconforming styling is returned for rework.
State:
8,54,29
